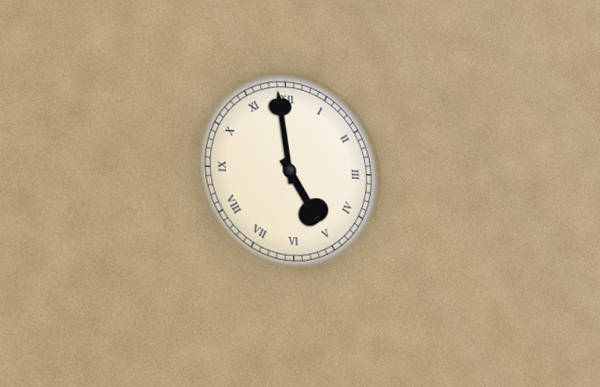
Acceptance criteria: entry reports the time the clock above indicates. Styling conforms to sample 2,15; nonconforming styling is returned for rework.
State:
4,59
